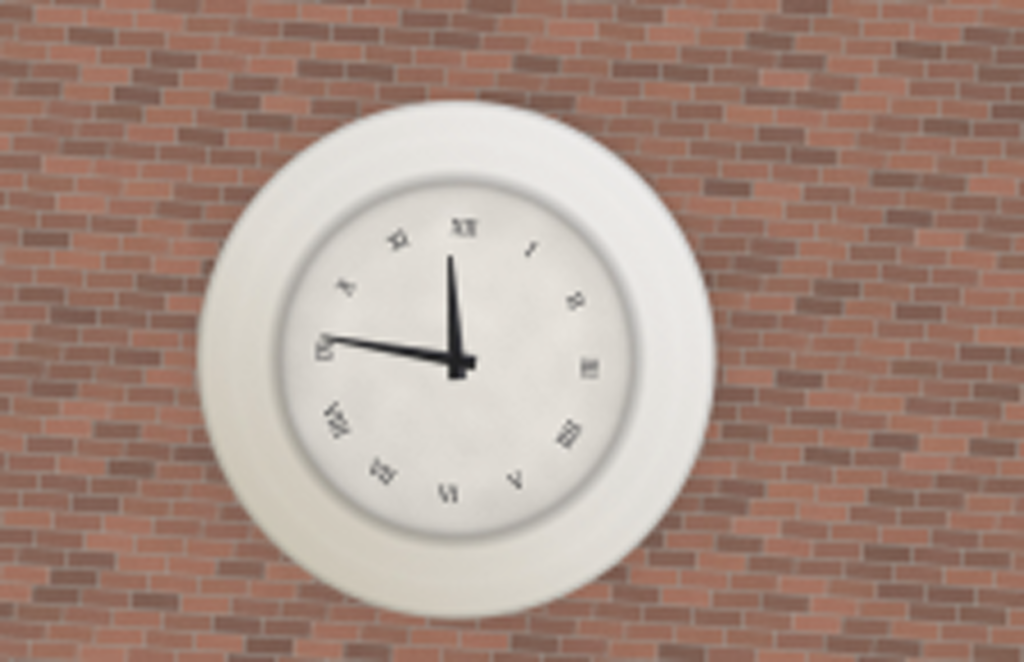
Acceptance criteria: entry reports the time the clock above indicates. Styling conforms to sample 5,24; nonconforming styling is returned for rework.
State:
11,46
